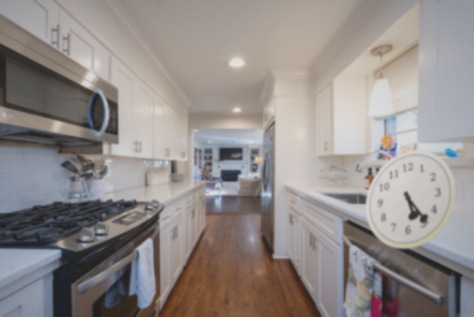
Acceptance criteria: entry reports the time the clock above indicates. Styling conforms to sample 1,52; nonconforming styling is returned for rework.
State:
5,24
